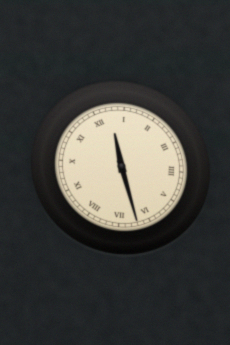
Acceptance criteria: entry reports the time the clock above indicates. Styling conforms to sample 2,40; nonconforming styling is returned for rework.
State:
12,32
